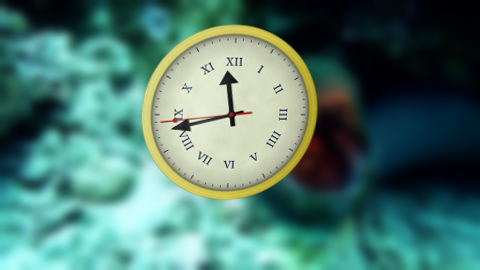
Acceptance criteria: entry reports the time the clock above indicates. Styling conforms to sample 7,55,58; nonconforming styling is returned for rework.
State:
11,42,44
